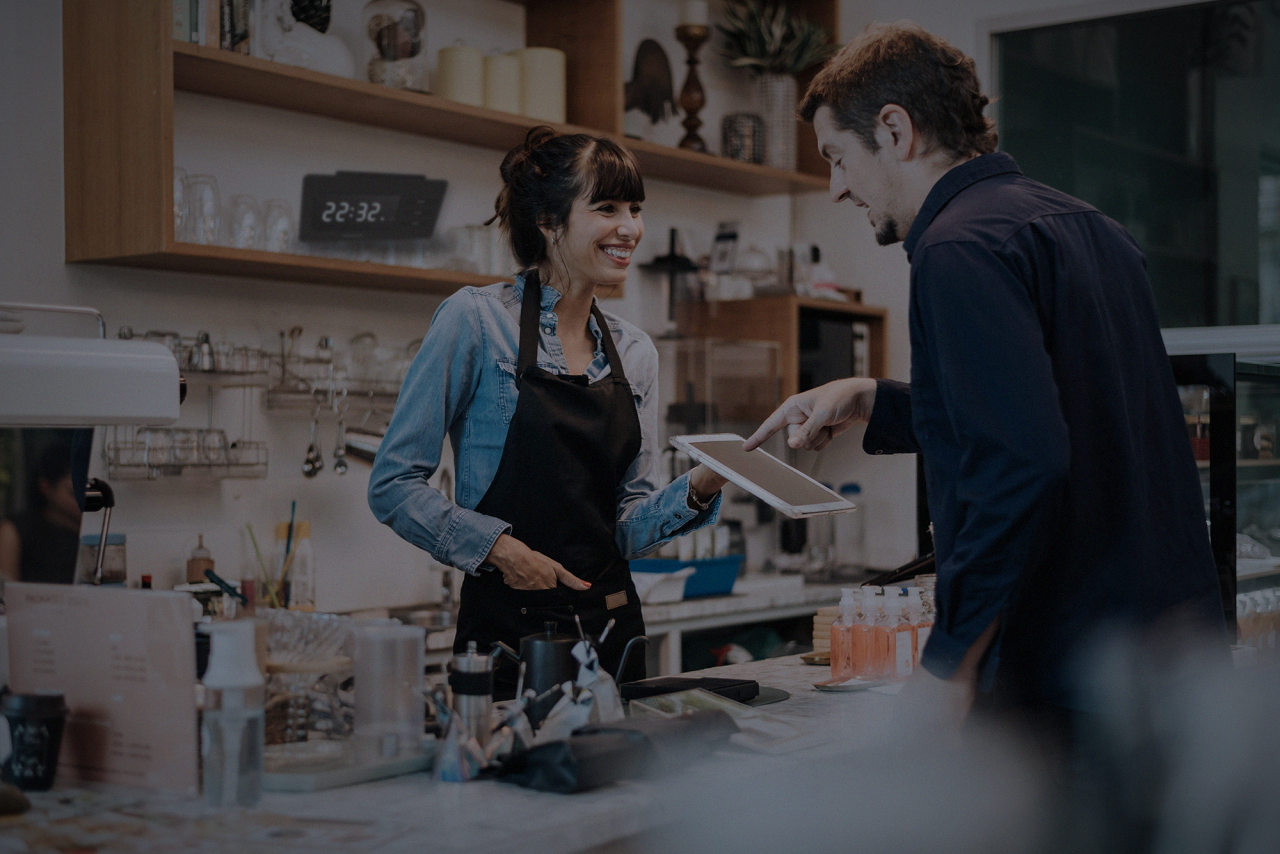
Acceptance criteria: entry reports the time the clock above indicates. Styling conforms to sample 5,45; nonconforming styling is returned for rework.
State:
22,32
